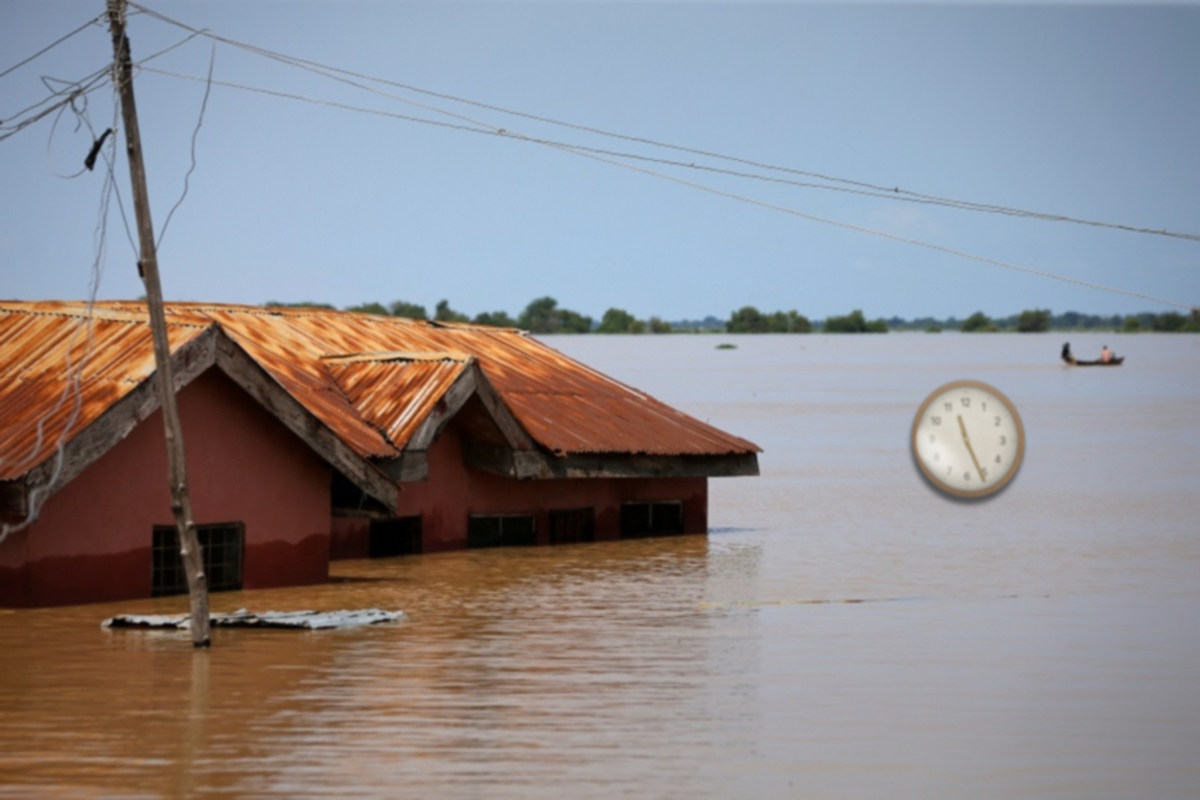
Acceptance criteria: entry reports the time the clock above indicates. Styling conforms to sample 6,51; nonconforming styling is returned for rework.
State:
11,26
